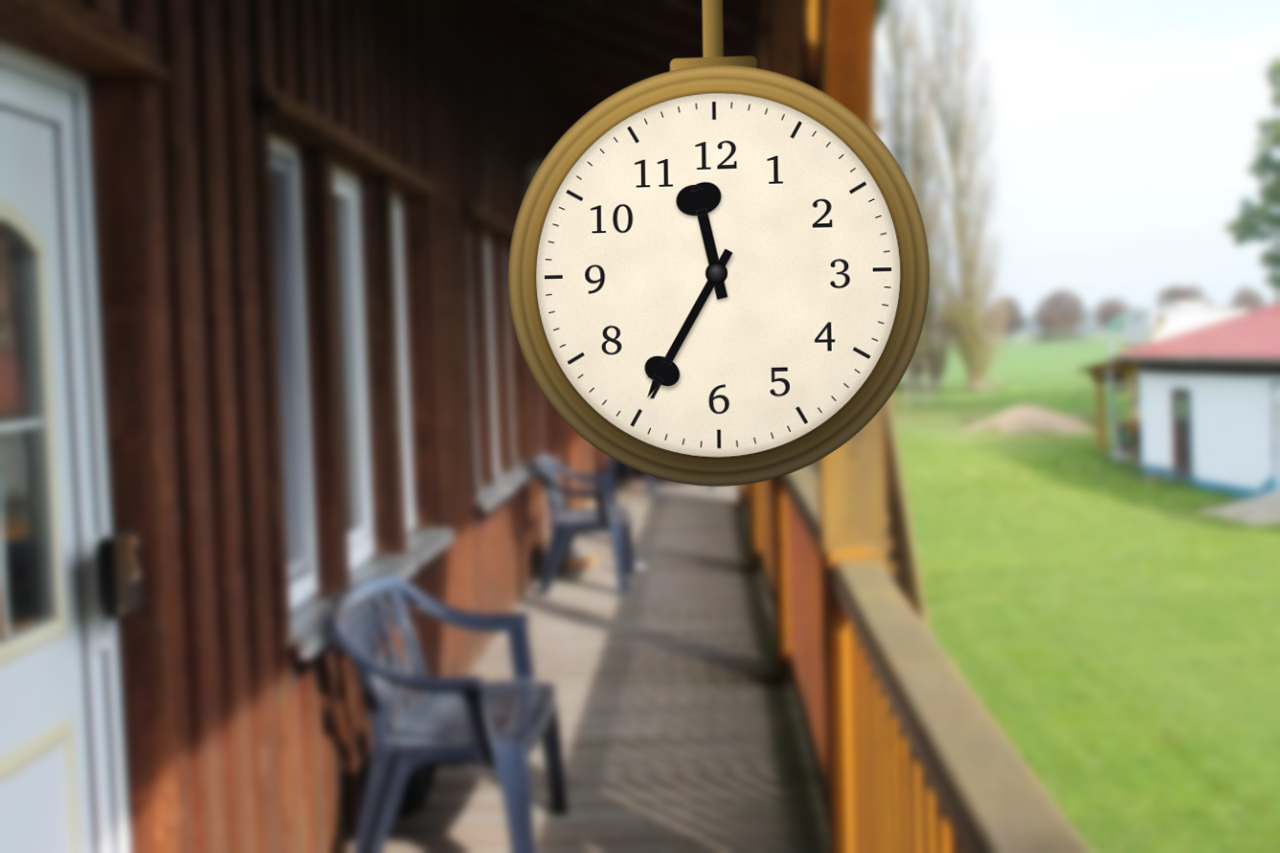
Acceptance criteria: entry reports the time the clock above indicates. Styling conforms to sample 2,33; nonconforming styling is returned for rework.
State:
11,35
